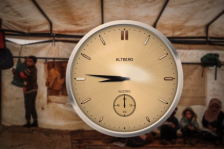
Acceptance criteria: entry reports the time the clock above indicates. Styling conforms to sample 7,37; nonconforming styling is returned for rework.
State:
8,46
